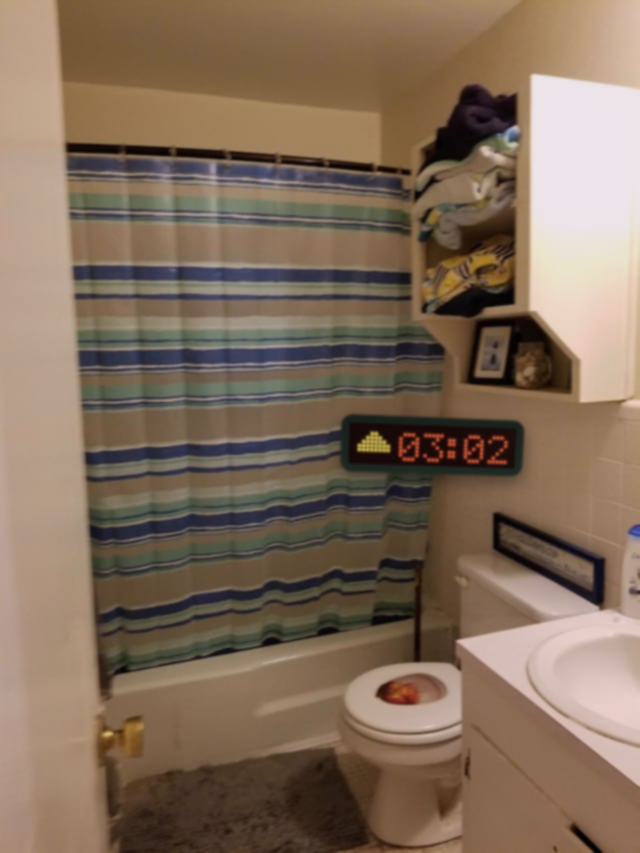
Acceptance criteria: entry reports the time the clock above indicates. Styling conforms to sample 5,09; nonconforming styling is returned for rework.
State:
3,02
